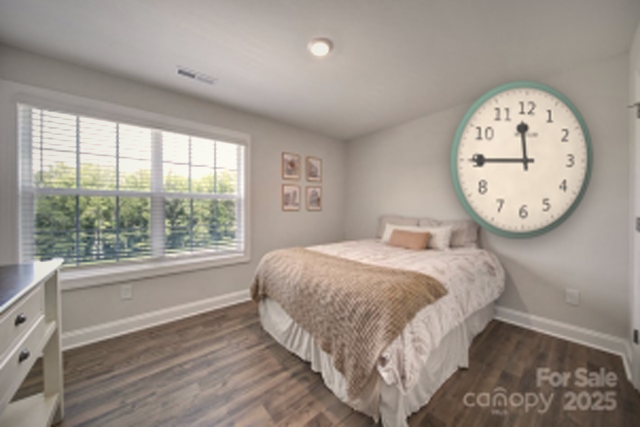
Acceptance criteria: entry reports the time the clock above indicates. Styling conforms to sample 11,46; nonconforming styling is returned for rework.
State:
11,45
